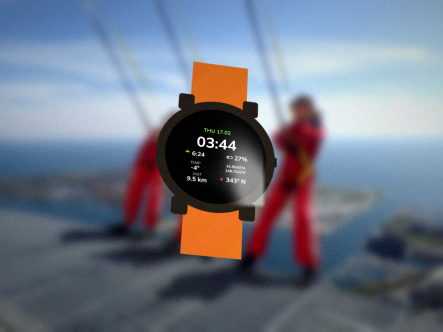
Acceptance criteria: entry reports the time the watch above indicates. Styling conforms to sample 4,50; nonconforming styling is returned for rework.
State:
3,44
